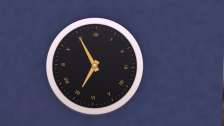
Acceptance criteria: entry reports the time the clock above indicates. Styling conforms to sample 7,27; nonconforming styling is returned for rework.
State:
6,55
